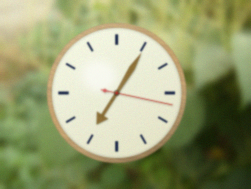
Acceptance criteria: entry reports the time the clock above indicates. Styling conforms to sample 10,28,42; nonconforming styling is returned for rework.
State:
7,05,17
